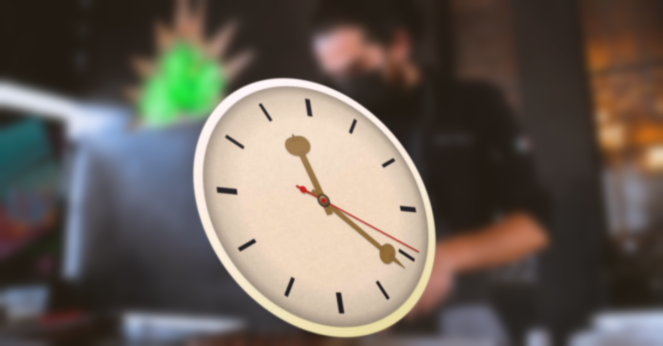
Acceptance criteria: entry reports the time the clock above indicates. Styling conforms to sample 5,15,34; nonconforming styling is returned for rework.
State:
11,21,19
